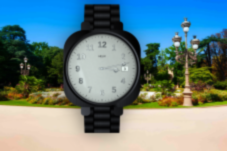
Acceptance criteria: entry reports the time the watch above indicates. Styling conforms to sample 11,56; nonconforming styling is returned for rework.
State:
3,13
